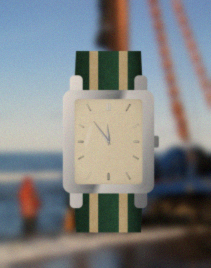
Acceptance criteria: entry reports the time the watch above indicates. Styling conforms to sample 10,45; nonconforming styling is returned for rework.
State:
11,54
